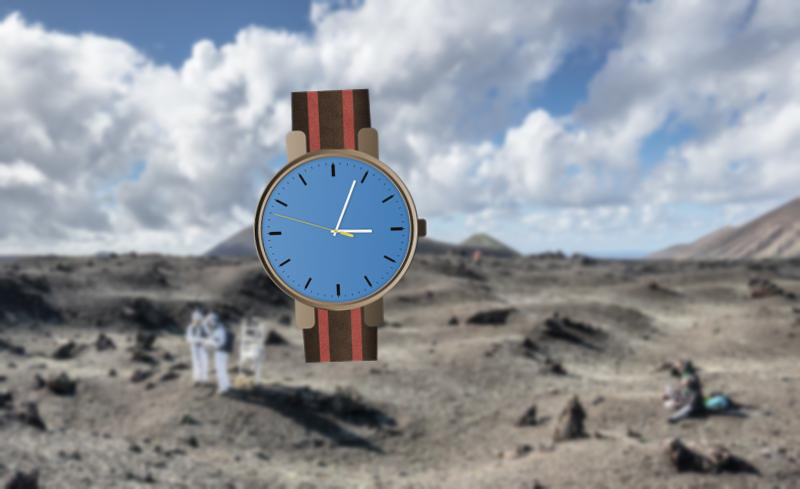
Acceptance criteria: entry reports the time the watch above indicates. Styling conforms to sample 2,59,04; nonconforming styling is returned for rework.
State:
3,03,48
